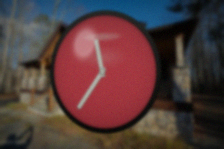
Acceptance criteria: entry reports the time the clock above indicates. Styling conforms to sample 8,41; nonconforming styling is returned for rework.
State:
11,36
